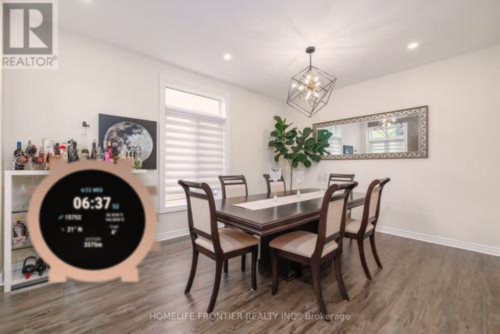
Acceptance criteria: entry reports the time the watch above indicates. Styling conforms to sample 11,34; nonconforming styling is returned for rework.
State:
6,37
